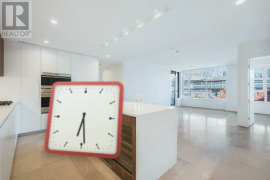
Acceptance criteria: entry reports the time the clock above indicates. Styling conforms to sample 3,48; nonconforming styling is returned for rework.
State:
6,29
